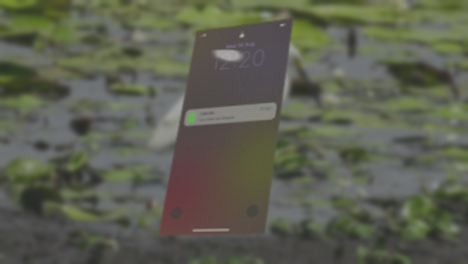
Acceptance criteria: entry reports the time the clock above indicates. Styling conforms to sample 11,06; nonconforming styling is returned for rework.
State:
12,20
